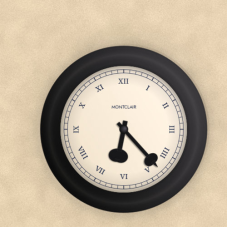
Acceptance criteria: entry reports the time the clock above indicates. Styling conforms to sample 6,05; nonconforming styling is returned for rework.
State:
6,23
